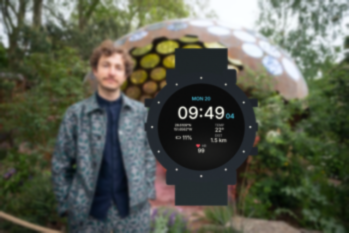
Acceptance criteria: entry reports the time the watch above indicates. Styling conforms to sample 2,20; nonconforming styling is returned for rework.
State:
9,49
